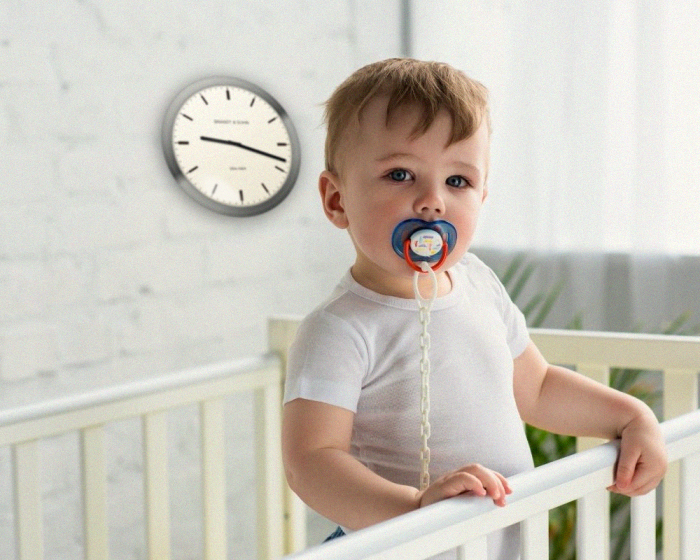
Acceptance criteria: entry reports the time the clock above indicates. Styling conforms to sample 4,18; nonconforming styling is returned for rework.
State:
9,18
